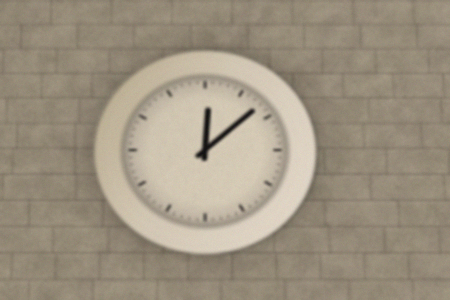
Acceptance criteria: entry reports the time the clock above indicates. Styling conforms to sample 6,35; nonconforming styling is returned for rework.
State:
12,08
